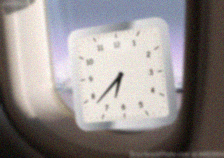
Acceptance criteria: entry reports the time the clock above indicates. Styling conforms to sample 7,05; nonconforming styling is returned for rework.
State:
6,38
